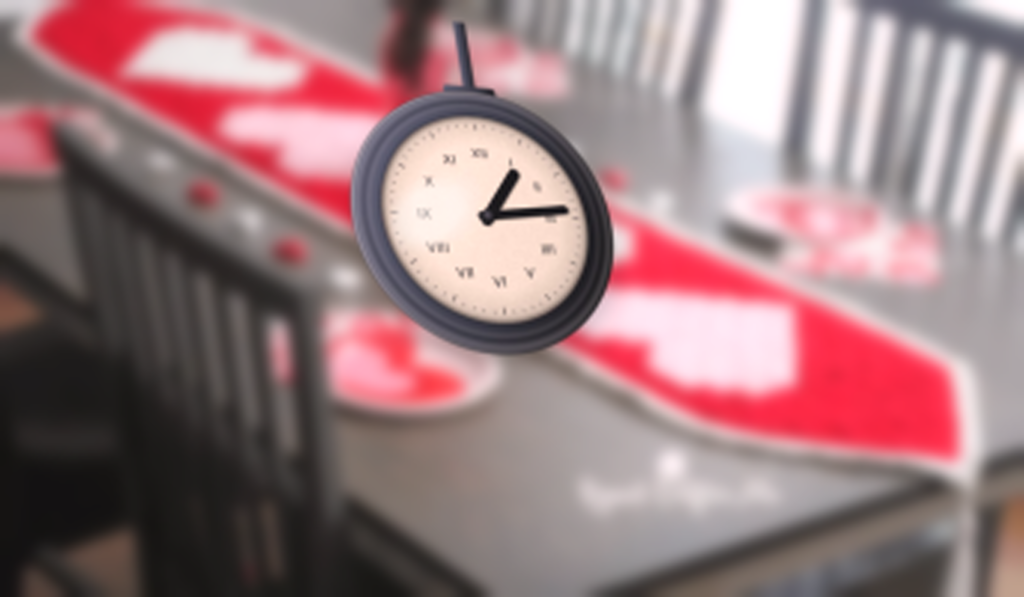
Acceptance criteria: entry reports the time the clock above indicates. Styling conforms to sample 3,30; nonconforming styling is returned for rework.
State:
1,14
